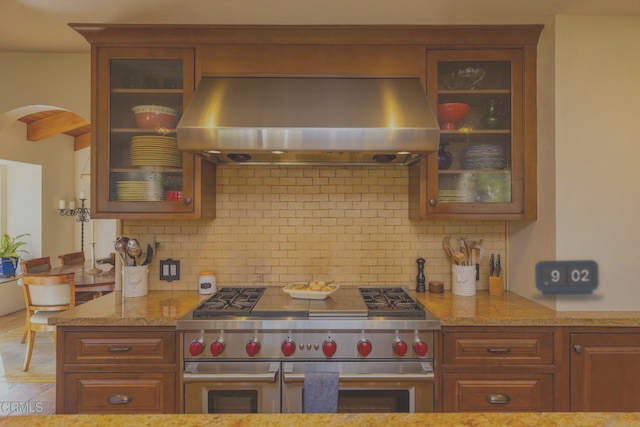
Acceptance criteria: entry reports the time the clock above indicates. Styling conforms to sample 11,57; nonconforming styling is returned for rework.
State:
9,02
